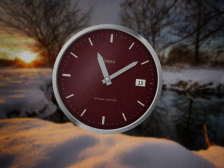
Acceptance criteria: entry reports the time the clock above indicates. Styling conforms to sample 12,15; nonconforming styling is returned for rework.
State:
11,09
